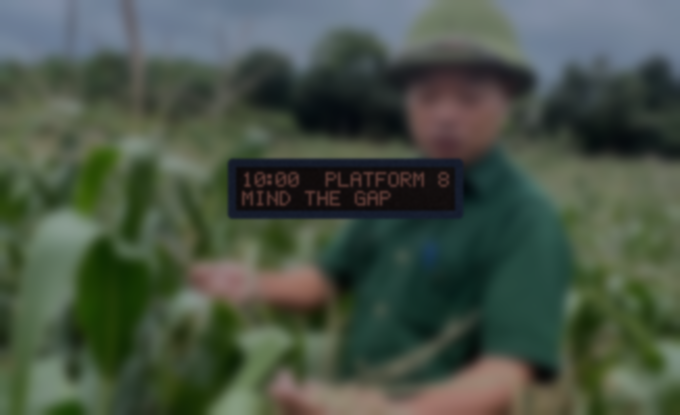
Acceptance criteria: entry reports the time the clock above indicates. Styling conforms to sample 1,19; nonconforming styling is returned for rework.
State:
10,00
